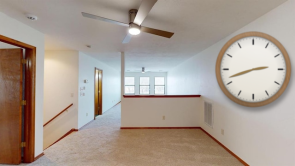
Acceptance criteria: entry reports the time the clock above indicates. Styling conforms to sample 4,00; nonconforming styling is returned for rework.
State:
2,42
